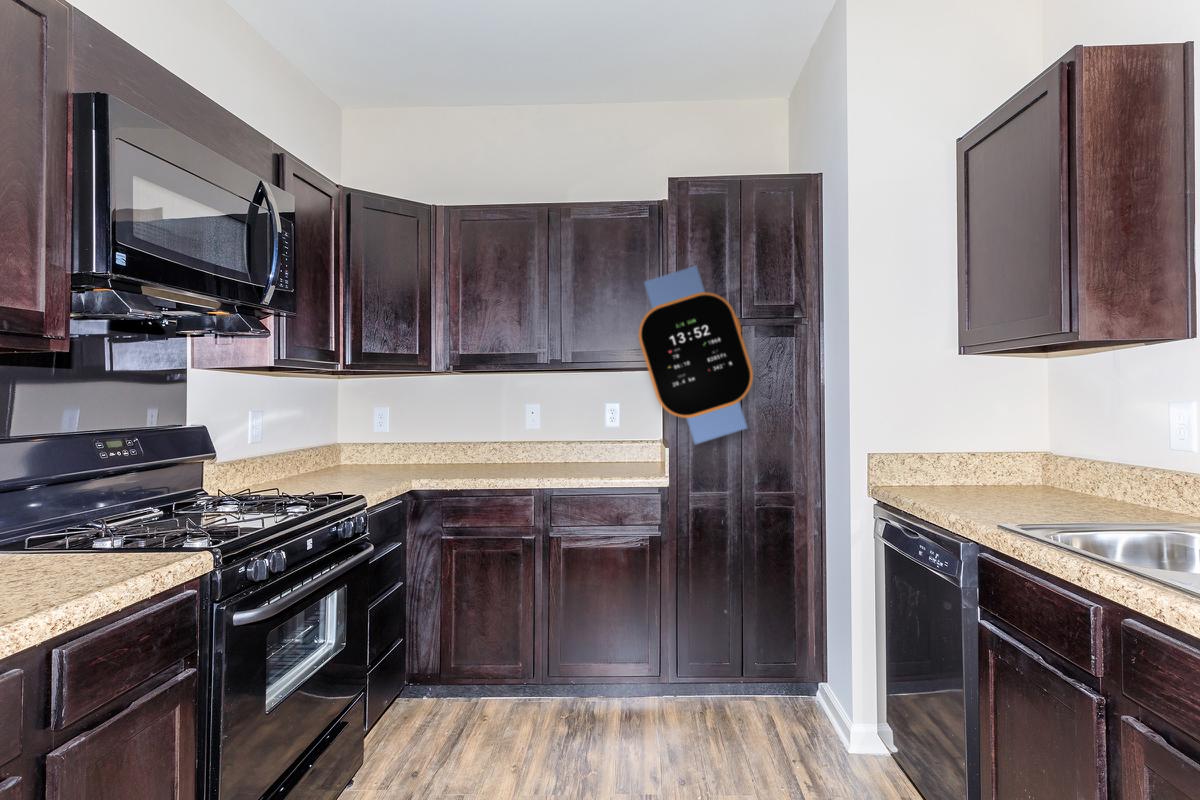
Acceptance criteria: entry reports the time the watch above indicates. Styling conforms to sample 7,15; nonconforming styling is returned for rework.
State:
13,52
